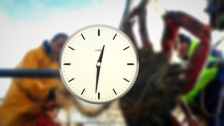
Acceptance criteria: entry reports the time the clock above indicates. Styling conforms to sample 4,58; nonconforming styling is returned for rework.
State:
12,31
